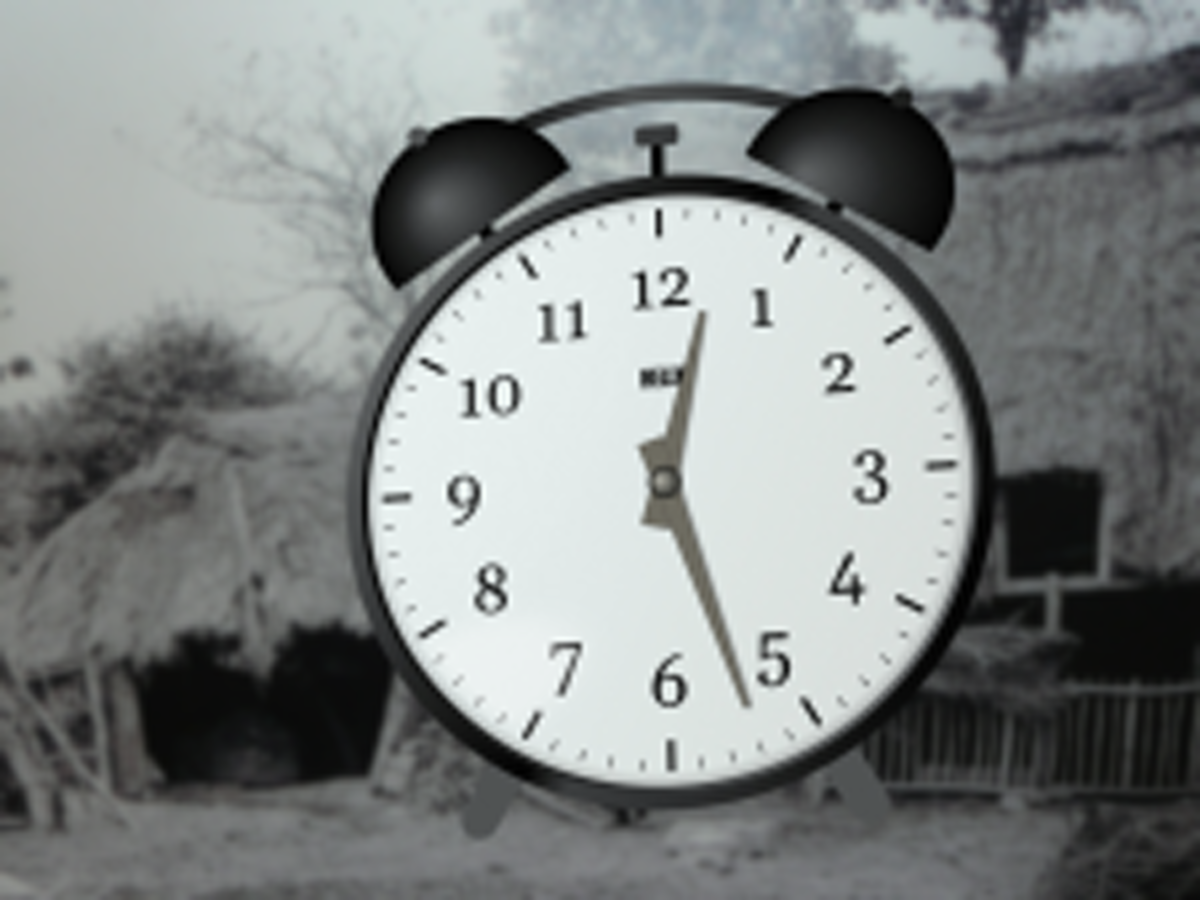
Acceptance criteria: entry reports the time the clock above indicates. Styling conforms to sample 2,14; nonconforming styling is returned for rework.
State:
12,27
